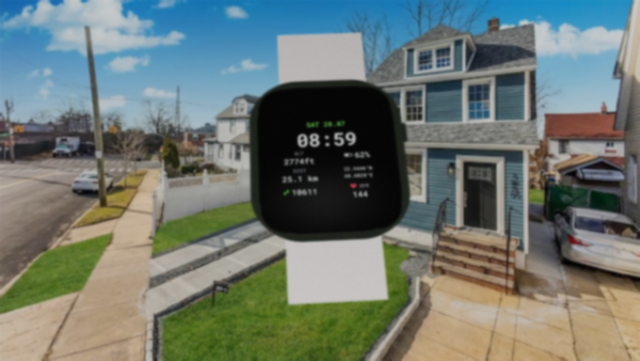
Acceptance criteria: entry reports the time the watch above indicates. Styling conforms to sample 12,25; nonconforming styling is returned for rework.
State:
8,59
